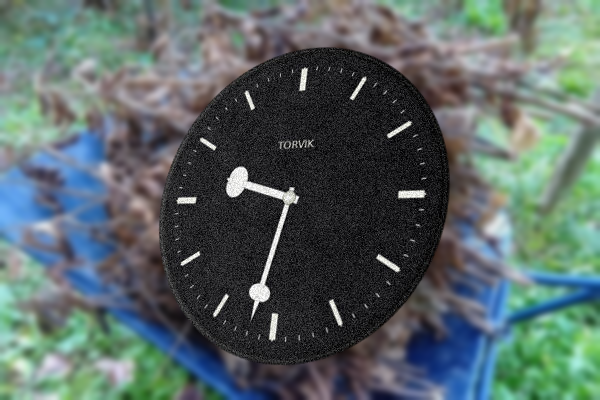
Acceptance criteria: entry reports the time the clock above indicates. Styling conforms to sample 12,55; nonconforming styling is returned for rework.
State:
9,32
